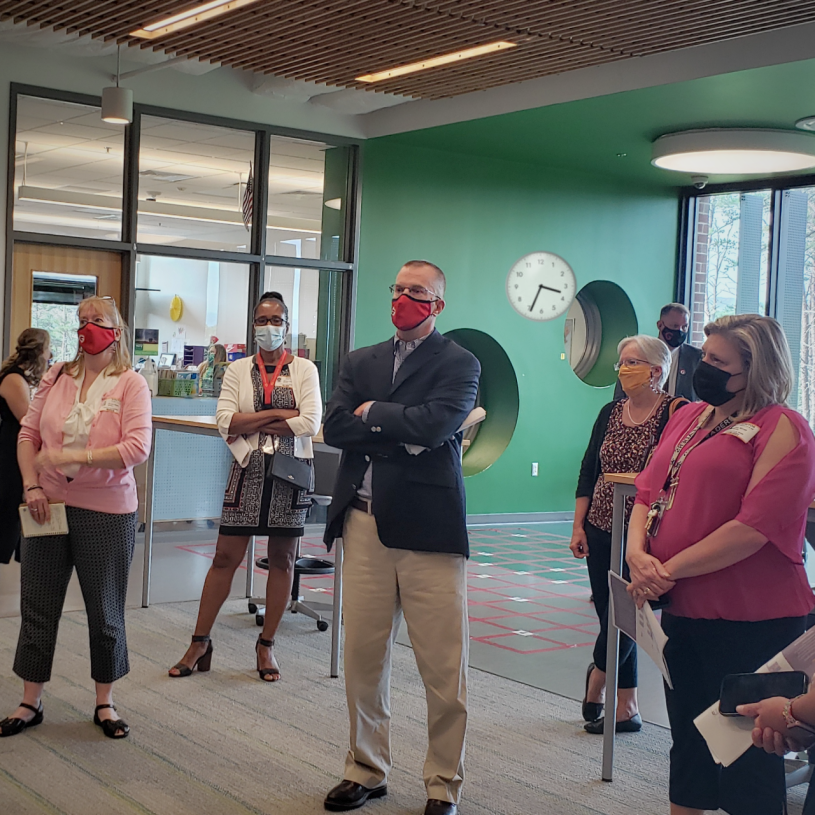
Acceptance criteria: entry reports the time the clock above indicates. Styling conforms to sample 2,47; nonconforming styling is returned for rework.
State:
3,34
